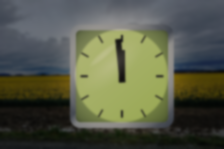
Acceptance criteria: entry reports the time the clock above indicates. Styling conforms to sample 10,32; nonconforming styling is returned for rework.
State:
11,59
